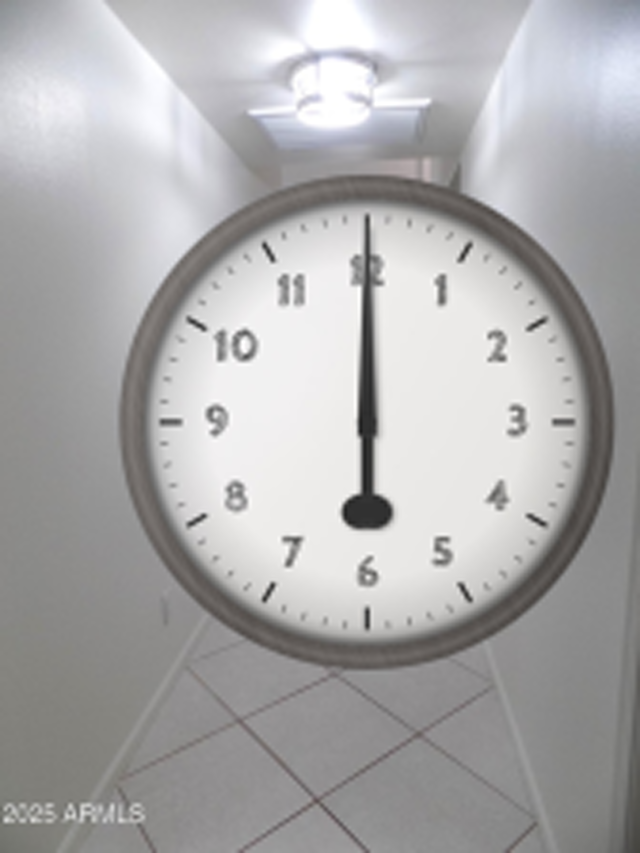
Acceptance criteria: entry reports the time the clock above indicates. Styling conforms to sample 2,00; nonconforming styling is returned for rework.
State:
6,00
